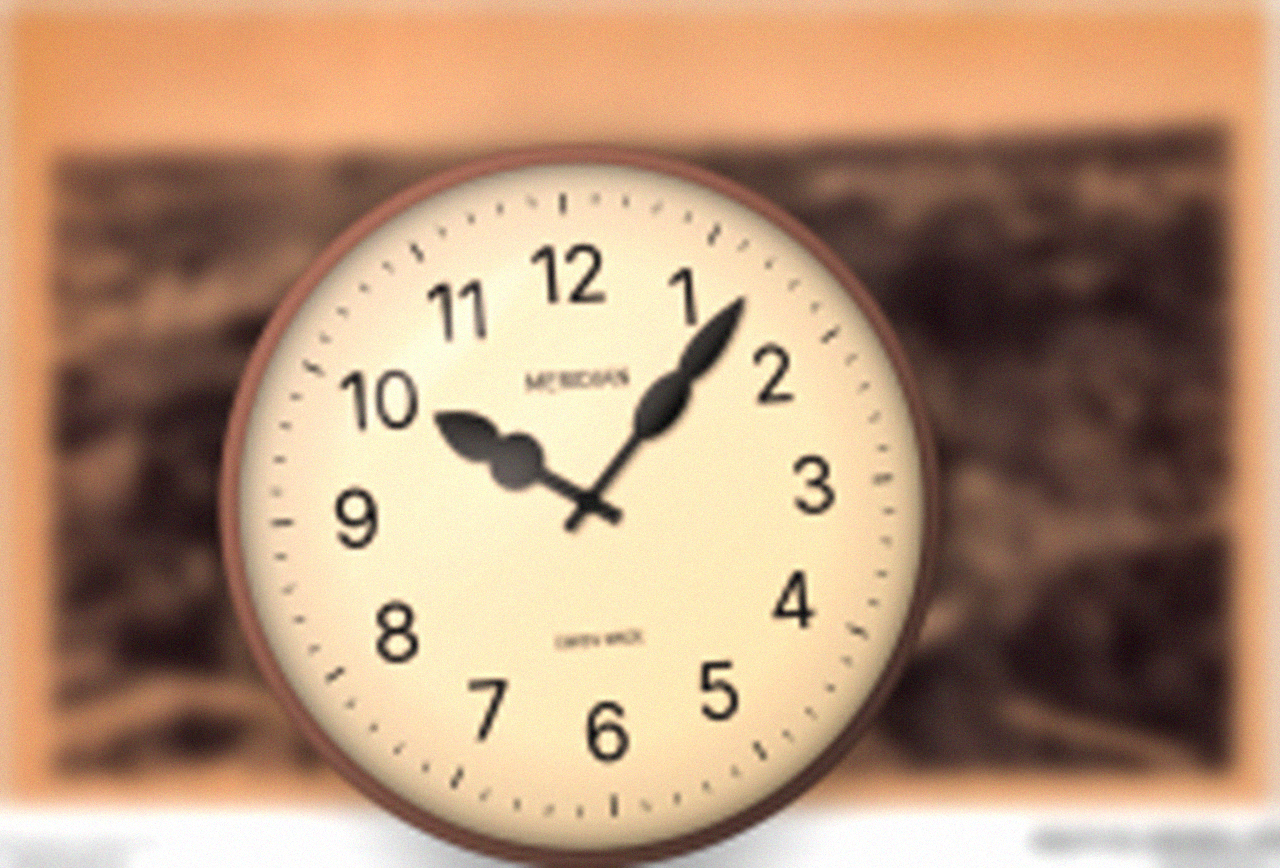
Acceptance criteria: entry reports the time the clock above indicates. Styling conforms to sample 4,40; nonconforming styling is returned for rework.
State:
10,07
